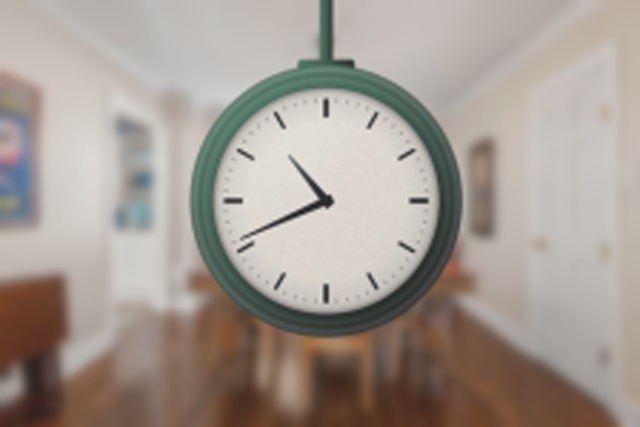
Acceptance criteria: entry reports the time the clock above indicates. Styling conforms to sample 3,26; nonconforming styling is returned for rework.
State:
10,41
